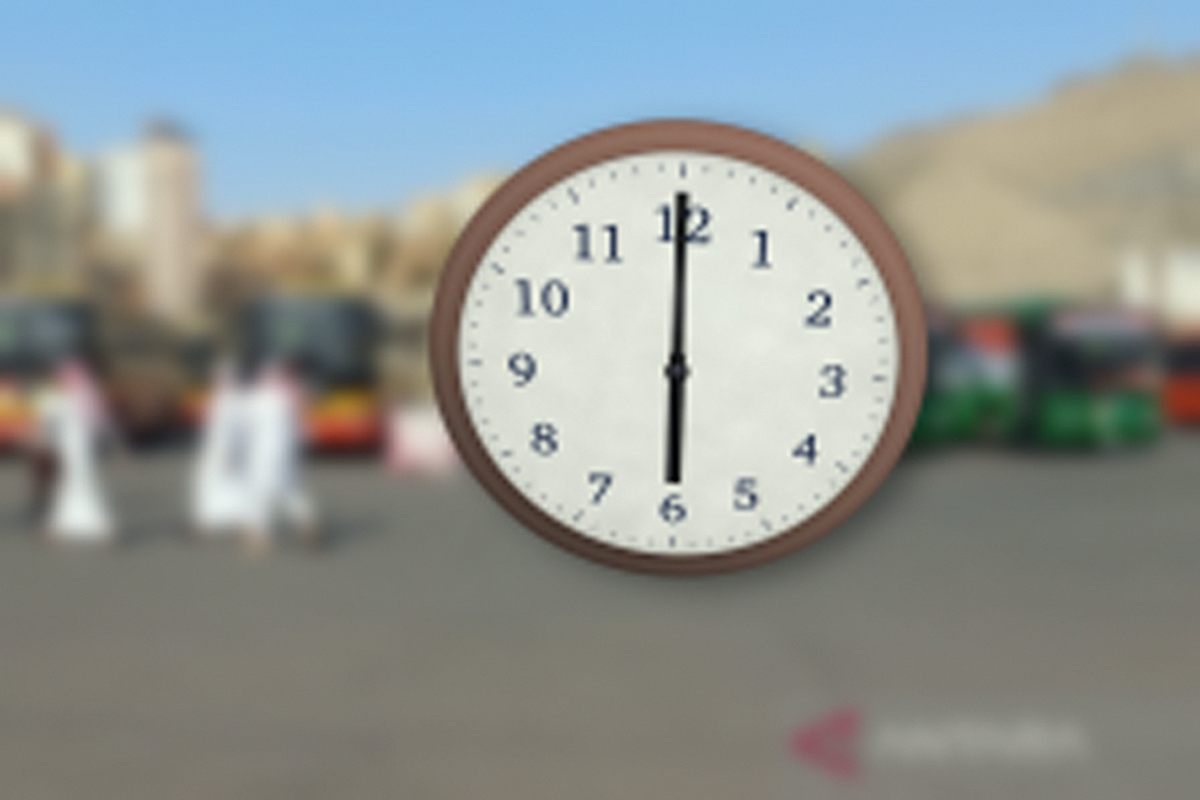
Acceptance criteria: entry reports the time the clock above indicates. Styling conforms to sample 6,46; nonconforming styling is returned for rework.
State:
6,00
